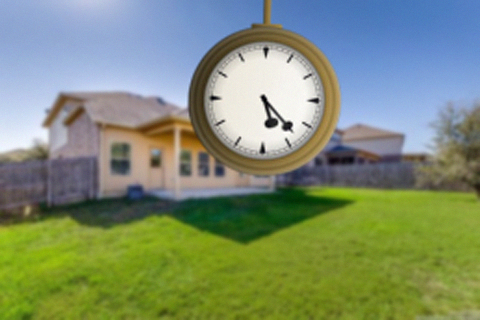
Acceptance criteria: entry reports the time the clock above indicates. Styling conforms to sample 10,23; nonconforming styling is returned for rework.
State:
5,23
